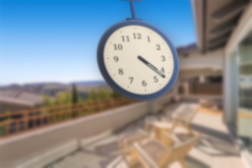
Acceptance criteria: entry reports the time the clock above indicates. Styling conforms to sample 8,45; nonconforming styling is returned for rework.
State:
4,22
